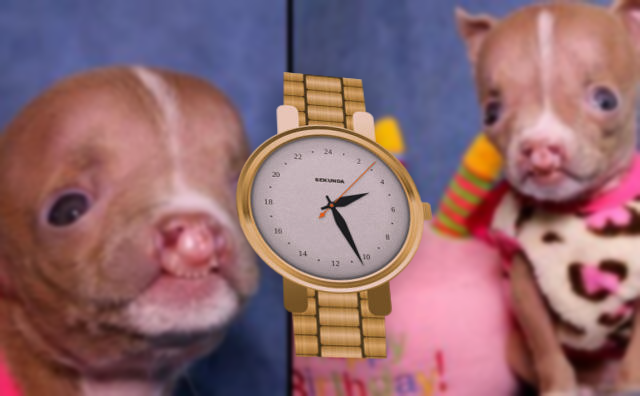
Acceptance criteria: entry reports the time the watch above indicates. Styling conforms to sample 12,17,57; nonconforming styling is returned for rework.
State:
4,26,07
